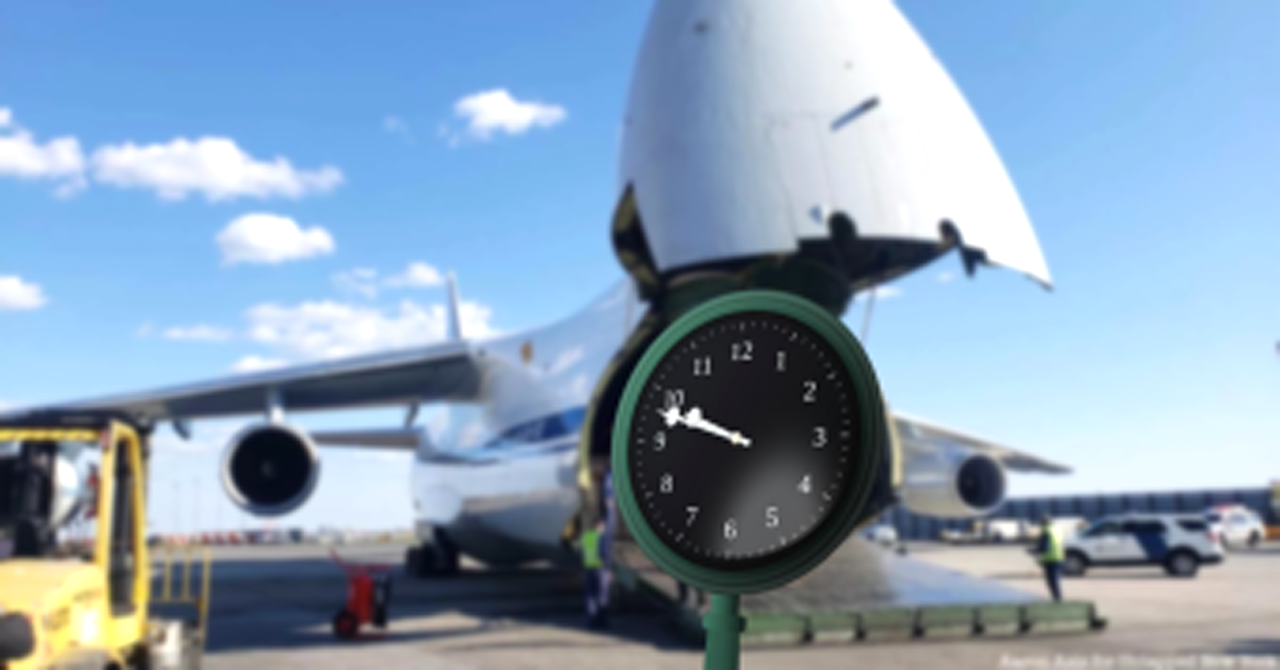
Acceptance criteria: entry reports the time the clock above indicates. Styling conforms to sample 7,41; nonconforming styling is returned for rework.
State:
9,48
